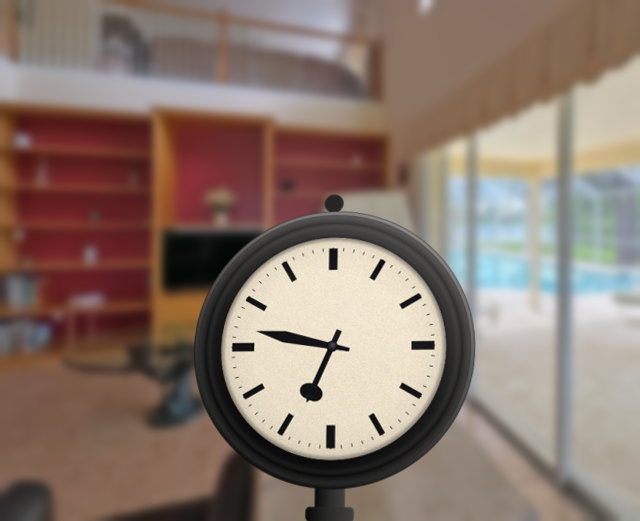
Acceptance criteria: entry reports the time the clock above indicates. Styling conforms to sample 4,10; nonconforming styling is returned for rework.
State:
6,47
